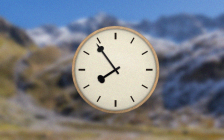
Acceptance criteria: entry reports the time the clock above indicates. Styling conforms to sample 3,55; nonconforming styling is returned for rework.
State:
7,54
